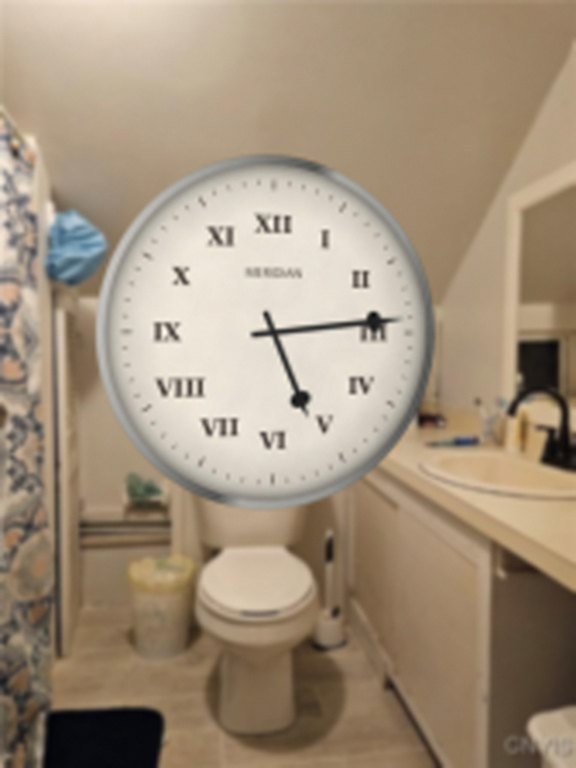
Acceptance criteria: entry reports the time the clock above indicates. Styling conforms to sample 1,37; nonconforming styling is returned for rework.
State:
5,14
